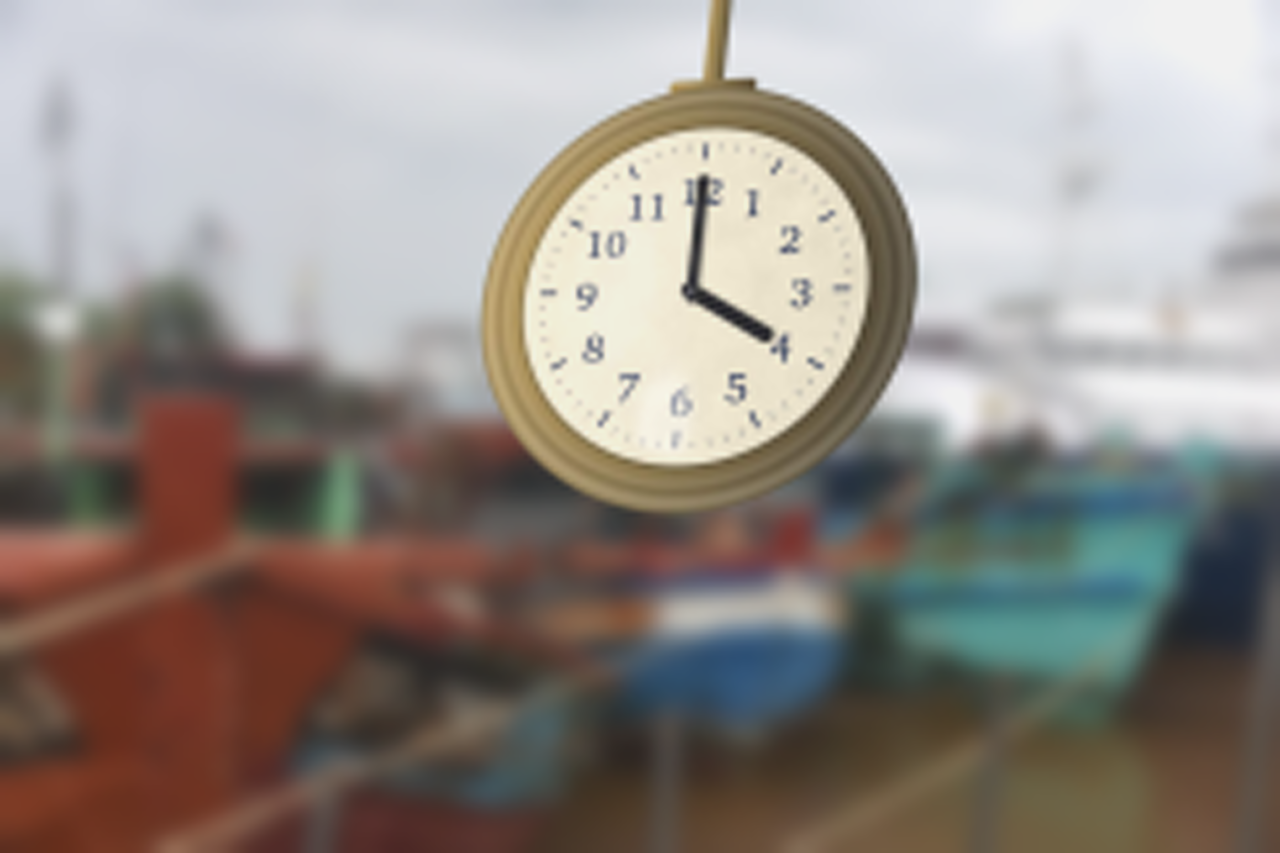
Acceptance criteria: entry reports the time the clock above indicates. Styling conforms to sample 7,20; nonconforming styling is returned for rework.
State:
4,00
